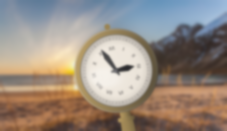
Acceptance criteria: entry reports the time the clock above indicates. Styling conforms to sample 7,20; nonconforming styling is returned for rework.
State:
2,56
